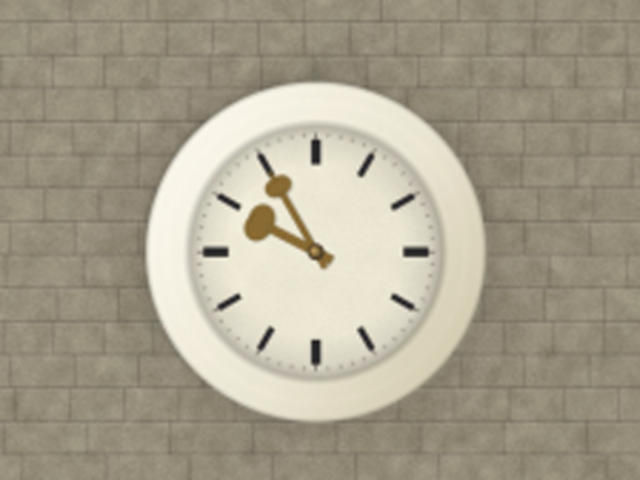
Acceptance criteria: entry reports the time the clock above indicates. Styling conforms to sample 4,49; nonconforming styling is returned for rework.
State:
9,55
